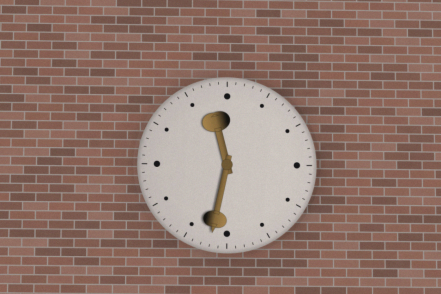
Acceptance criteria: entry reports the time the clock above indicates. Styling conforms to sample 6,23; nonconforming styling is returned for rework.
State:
11,32
